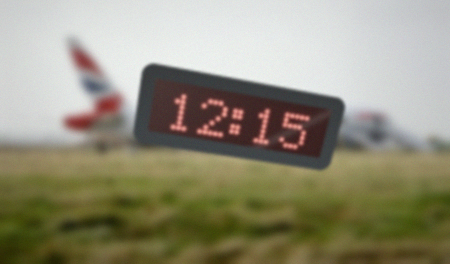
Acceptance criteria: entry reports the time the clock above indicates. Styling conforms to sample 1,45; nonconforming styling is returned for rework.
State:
12,15
